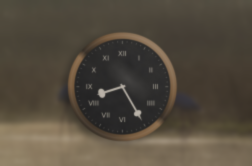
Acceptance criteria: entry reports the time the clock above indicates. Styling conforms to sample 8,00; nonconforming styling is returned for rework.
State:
8,25
